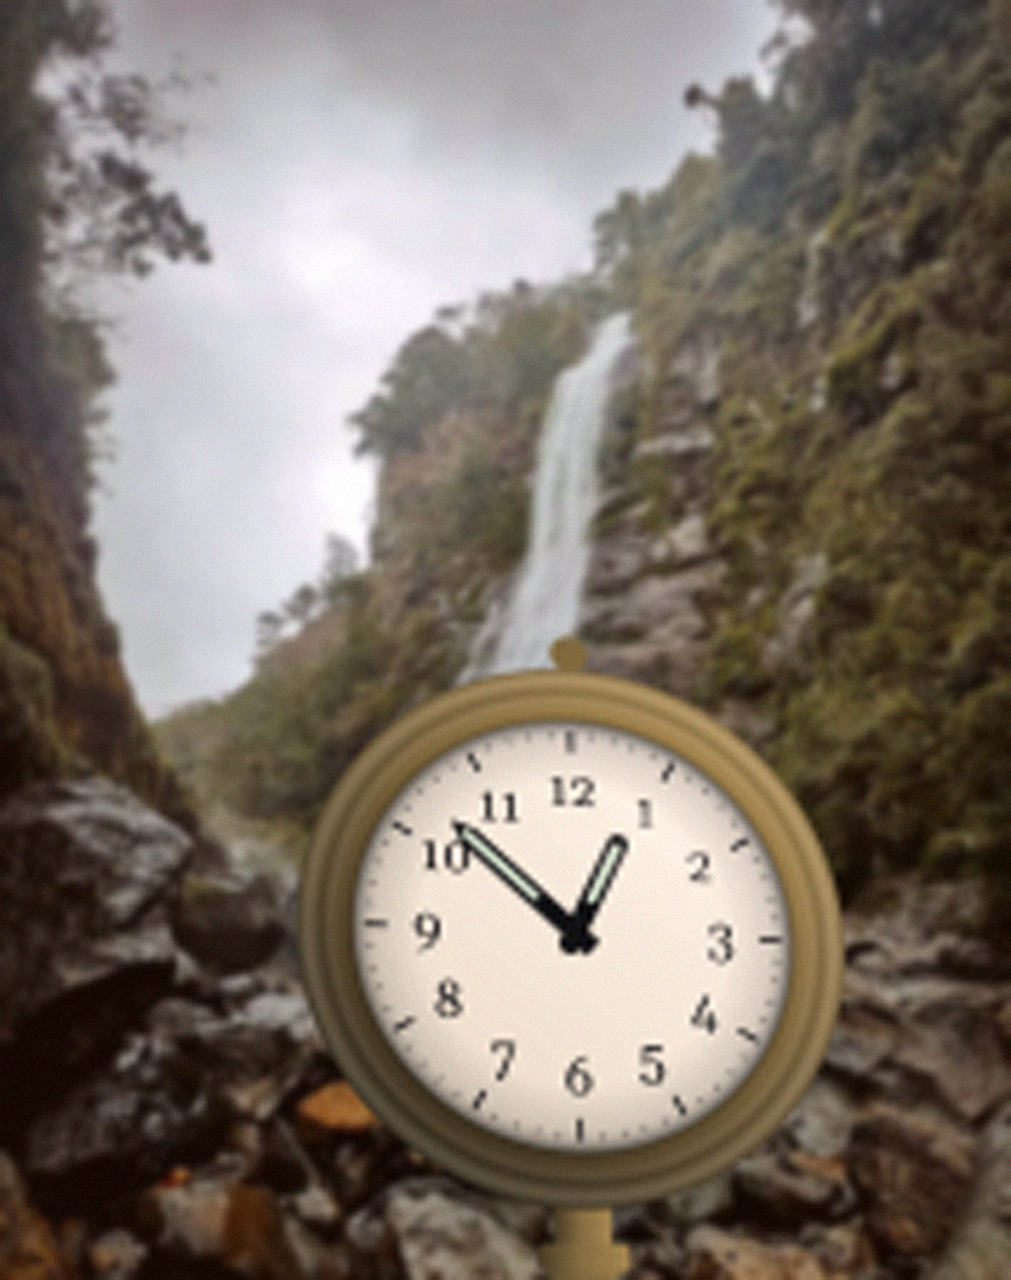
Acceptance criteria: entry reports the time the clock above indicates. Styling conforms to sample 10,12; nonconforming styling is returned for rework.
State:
12,52
